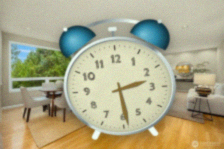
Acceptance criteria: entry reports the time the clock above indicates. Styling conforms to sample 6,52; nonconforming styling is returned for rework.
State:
2,29
